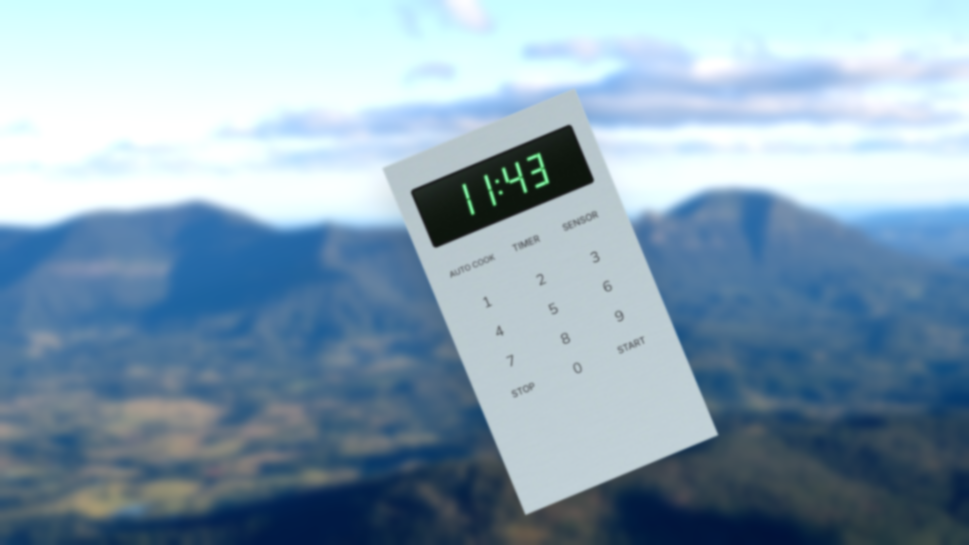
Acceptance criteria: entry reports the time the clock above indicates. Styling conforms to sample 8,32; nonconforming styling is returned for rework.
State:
11,43
